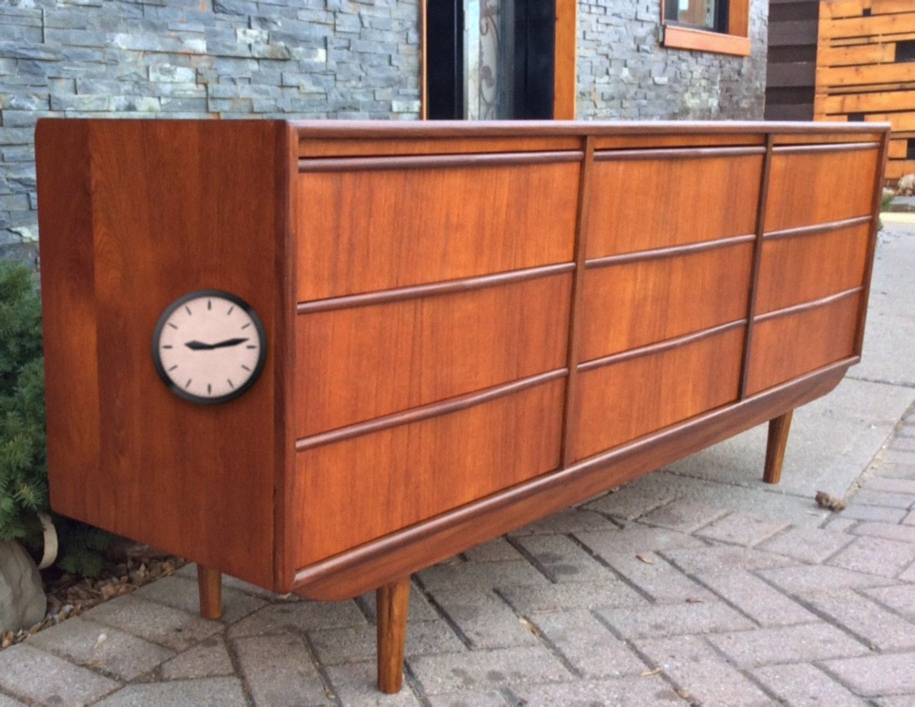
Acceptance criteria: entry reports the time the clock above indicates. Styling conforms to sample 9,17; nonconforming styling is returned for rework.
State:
9,13
